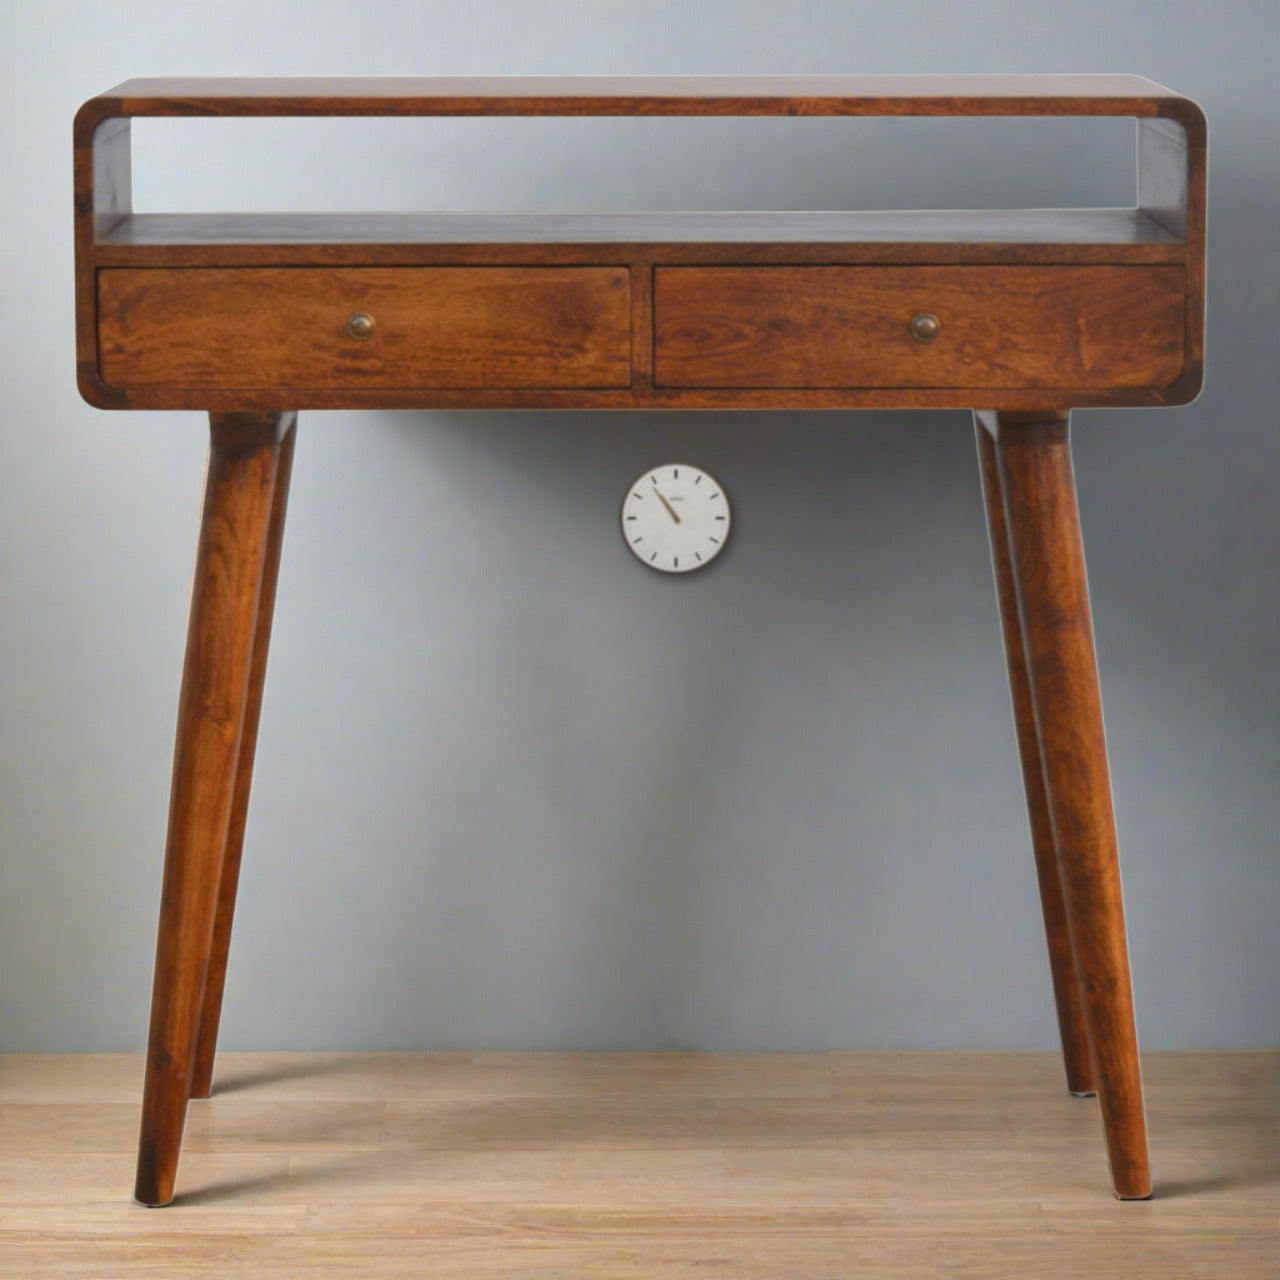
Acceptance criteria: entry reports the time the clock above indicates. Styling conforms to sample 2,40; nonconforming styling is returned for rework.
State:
10,54
